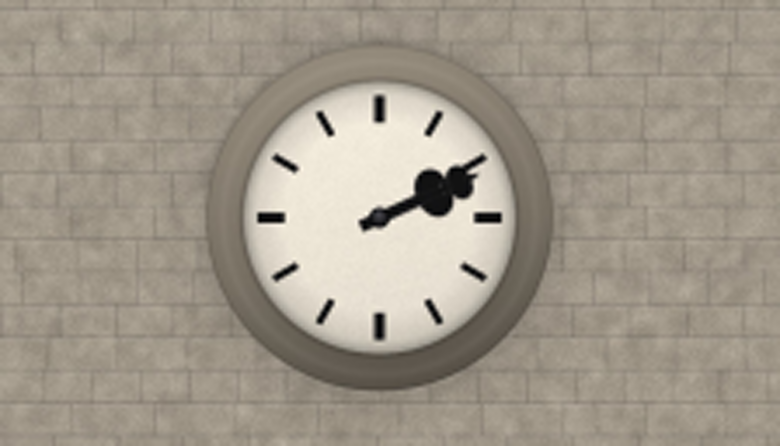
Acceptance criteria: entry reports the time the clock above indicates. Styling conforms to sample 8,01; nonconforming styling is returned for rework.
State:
2,11
